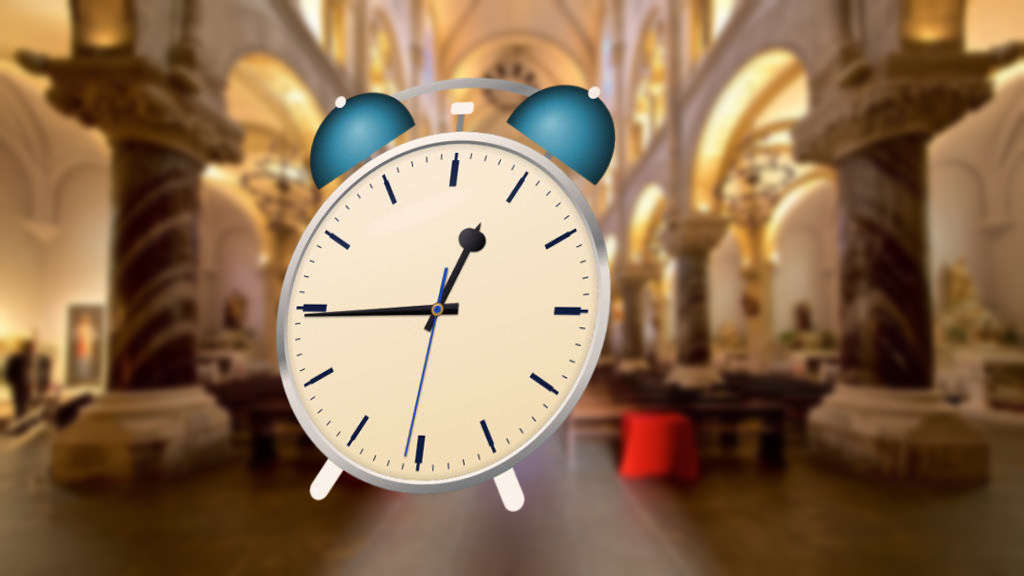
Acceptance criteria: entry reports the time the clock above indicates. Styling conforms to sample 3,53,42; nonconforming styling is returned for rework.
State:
12,44,31
